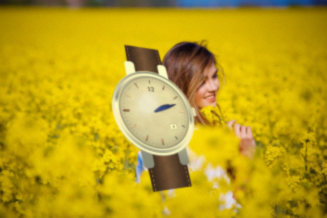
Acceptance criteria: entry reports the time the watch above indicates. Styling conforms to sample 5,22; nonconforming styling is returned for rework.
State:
2,12
